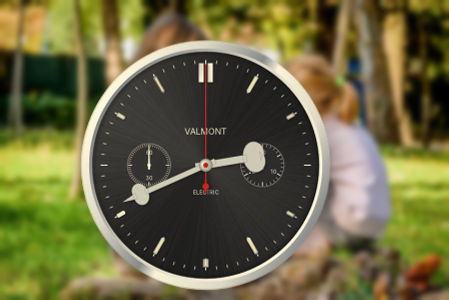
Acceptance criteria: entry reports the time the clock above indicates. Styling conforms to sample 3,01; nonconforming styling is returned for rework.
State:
2,41
